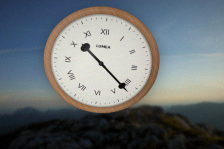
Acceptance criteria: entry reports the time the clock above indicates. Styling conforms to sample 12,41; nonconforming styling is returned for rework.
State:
10,22
